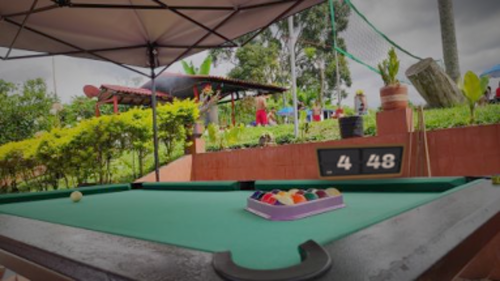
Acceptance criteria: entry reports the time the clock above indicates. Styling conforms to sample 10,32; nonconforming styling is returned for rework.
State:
4,48
